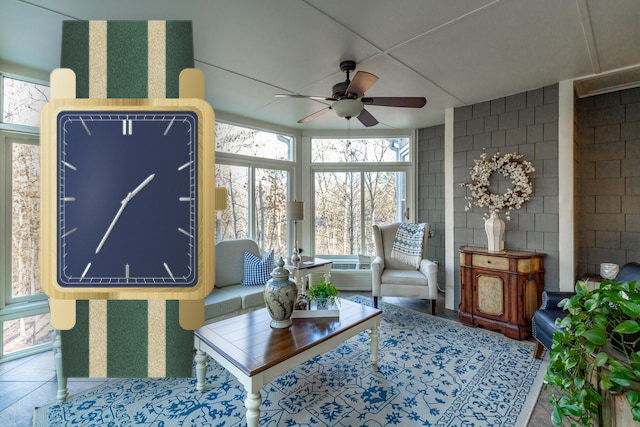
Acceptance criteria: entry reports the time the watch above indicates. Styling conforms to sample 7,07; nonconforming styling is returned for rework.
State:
1,35
